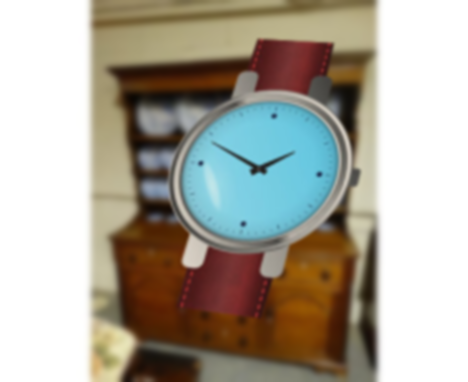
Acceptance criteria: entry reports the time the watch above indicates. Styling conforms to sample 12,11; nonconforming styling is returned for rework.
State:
1,49
